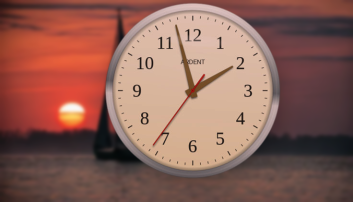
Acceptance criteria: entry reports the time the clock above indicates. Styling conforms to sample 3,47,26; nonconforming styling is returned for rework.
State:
1,57,36
